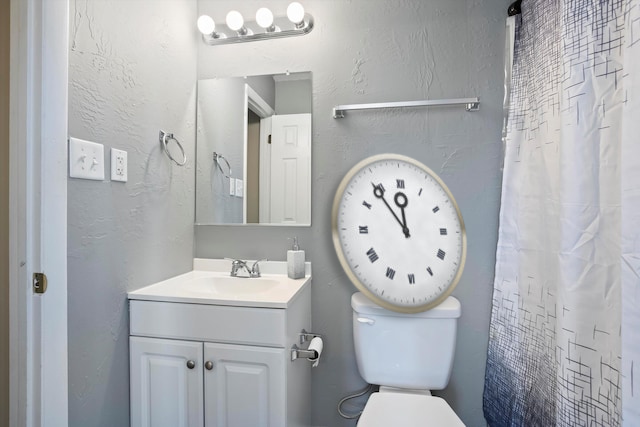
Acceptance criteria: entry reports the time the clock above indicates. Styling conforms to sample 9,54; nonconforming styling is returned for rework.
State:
11,54
